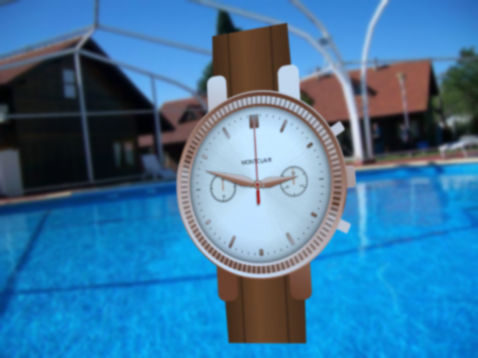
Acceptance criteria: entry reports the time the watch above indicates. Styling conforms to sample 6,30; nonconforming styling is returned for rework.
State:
2,48
